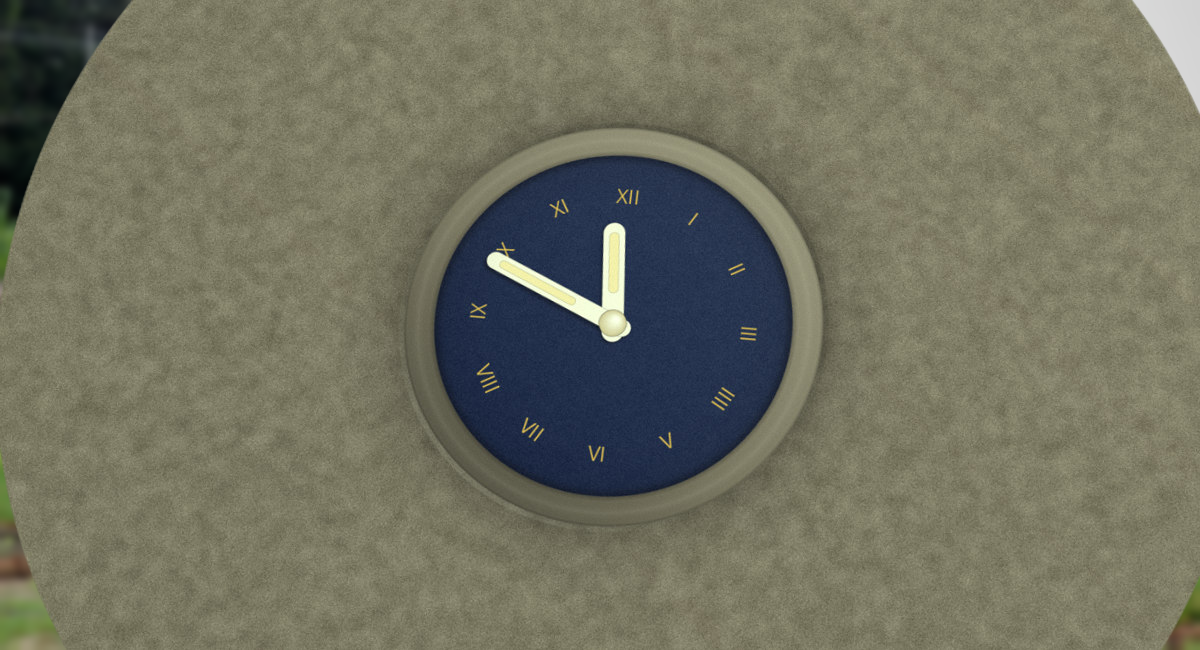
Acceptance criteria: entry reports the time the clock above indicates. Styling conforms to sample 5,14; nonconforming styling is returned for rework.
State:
11,49
